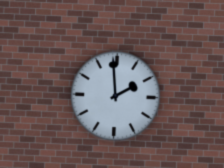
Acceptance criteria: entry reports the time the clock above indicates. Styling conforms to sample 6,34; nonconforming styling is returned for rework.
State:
1,59
